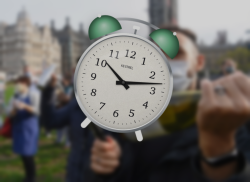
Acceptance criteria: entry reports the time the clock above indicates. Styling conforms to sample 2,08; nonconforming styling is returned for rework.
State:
10,13
